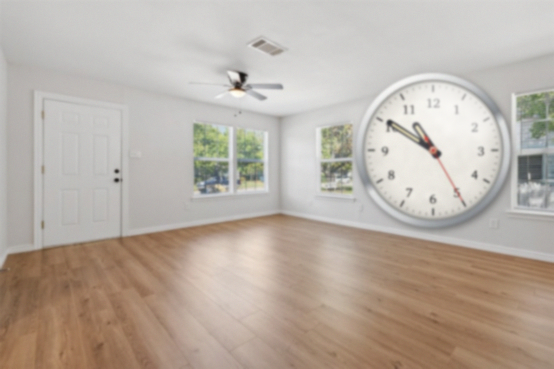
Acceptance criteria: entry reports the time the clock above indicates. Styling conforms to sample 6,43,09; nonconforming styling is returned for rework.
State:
10,50,25
